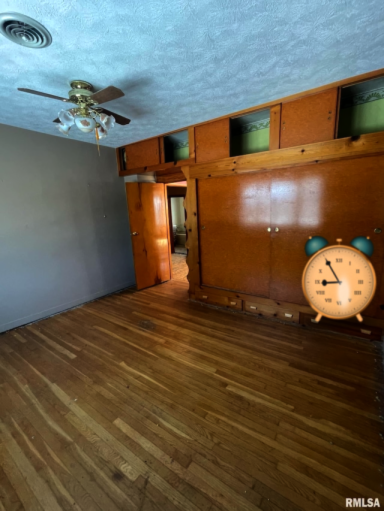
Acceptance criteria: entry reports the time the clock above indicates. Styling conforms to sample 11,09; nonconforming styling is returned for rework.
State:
8,55
